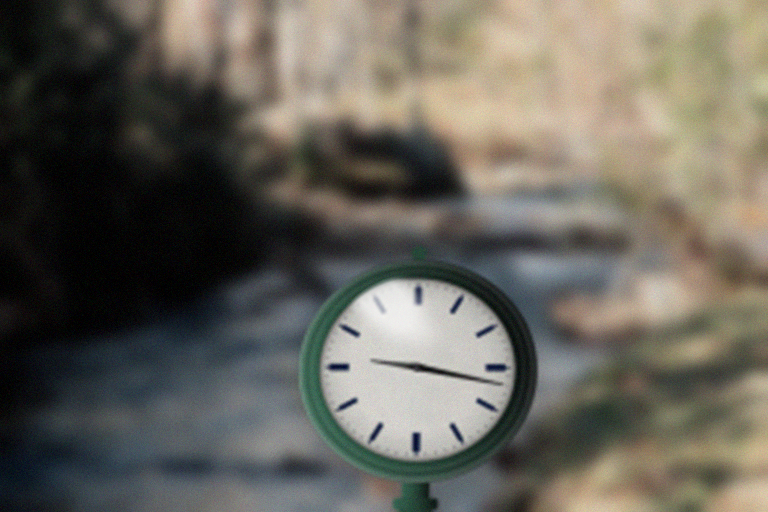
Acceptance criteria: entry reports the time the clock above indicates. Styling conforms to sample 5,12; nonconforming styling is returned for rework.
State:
9,17
